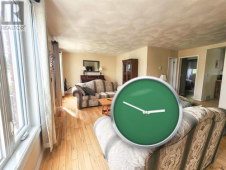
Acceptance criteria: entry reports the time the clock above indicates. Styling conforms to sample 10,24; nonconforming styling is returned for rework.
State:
2,49
